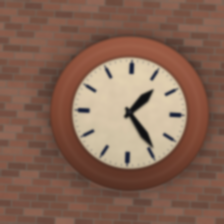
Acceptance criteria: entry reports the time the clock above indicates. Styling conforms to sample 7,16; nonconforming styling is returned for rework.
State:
1,24
